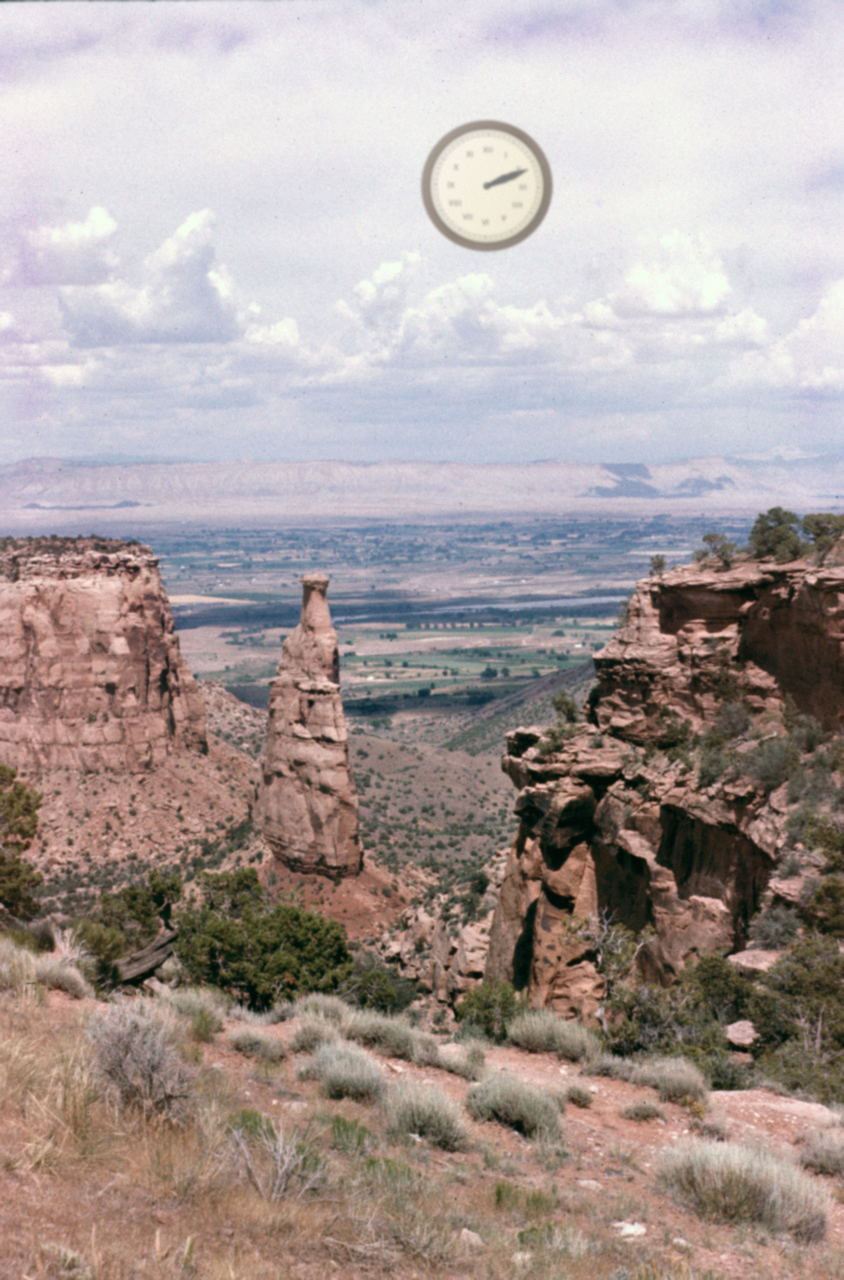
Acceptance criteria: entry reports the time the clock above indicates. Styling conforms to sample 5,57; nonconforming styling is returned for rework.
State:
2,11
